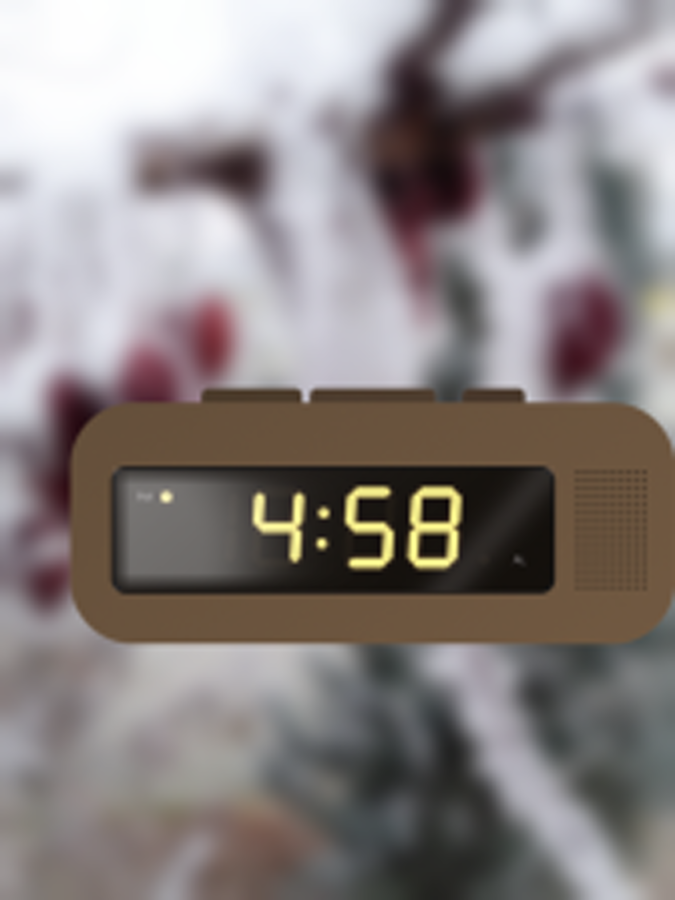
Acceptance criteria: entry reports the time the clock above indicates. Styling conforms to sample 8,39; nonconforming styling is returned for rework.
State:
4,58
